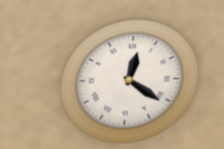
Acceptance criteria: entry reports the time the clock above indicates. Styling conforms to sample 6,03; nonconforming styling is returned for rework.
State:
12,21
